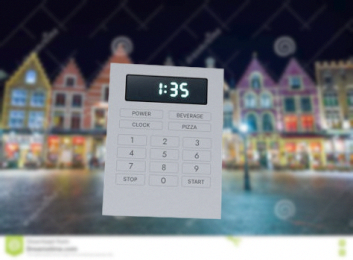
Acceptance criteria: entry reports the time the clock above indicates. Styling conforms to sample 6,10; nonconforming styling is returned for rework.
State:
1,35
